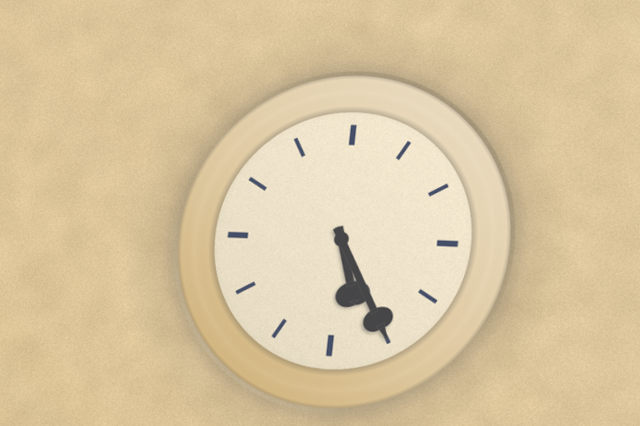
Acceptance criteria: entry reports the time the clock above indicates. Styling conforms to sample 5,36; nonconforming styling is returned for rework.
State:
5,25
